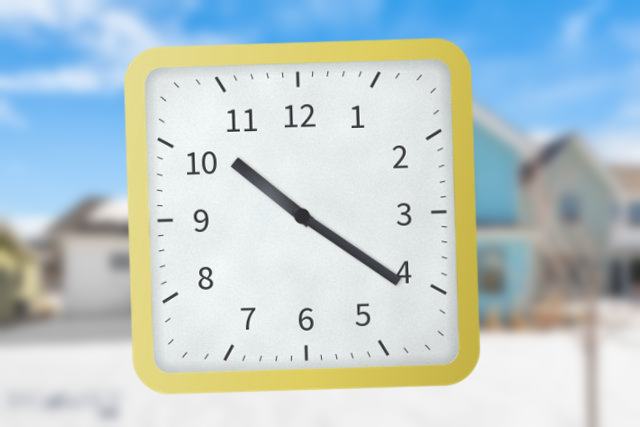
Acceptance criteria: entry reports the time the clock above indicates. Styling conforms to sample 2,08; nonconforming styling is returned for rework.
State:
10,21
